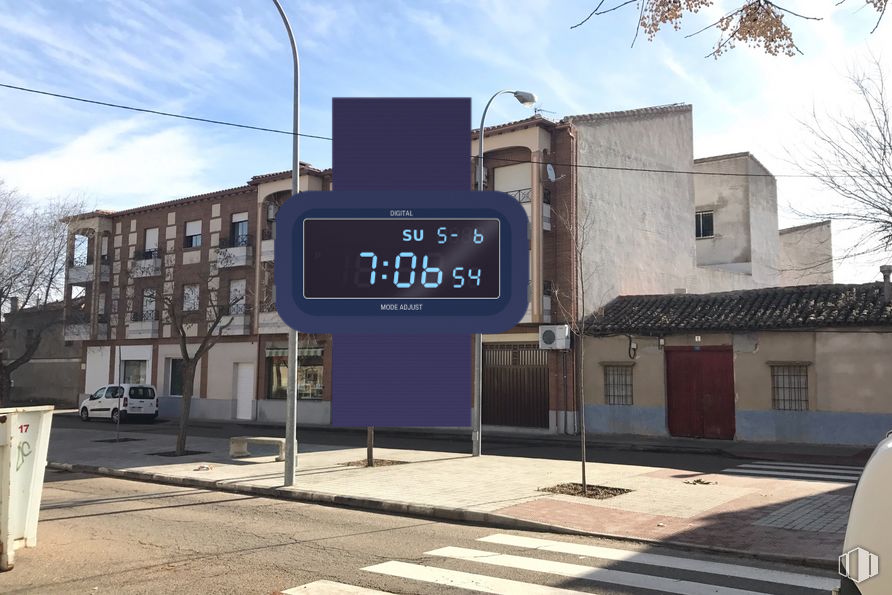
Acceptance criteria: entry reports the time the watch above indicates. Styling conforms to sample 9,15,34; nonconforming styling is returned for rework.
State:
7,06,54
